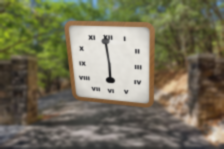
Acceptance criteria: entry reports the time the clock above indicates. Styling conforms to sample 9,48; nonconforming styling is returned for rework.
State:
5,59
